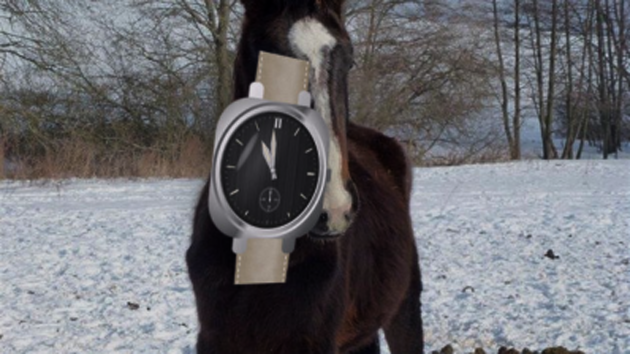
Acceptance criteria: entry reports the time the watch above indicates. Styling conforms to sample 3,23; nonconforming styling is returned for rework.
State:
10,59
